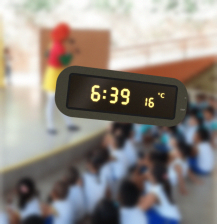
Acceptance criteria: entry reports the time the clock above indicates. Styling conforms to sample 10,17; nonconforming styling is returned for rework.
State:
6,39
